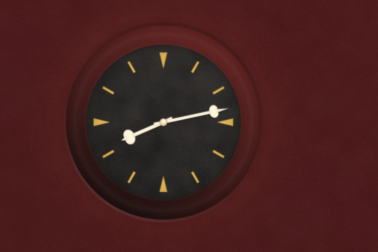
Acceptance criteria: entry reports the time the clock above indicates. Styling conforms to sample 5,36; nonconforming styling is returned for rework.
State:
8,13
